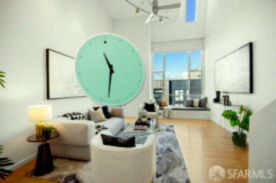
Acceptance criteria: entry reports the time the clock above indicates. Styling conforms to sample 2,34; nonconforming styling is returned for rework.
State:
11,33
